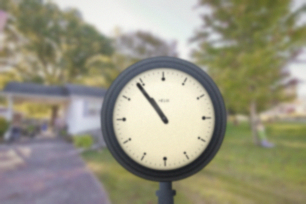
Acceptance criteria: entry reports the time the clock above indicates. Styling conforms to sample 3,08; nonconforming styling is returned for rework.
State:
10,54
